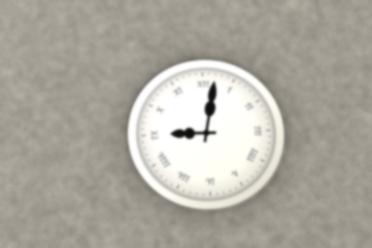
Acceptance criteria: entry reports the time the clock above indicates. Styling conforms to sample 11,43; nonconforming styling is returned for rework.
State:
9,02
